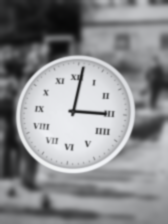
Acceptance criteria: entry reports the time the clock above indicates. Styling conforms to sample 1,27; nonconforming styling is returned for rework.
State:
3,01
